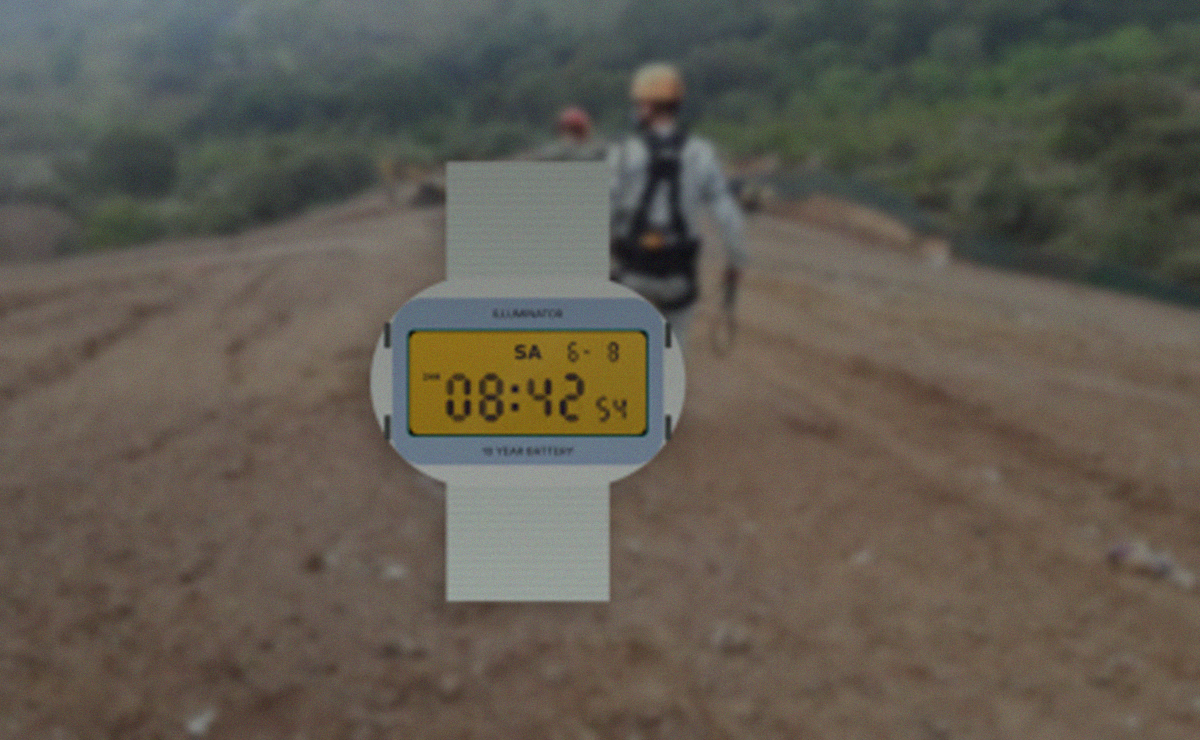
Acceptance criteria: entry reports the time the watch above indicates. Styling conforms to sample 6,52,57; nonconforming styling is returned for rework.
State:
8,42,54
